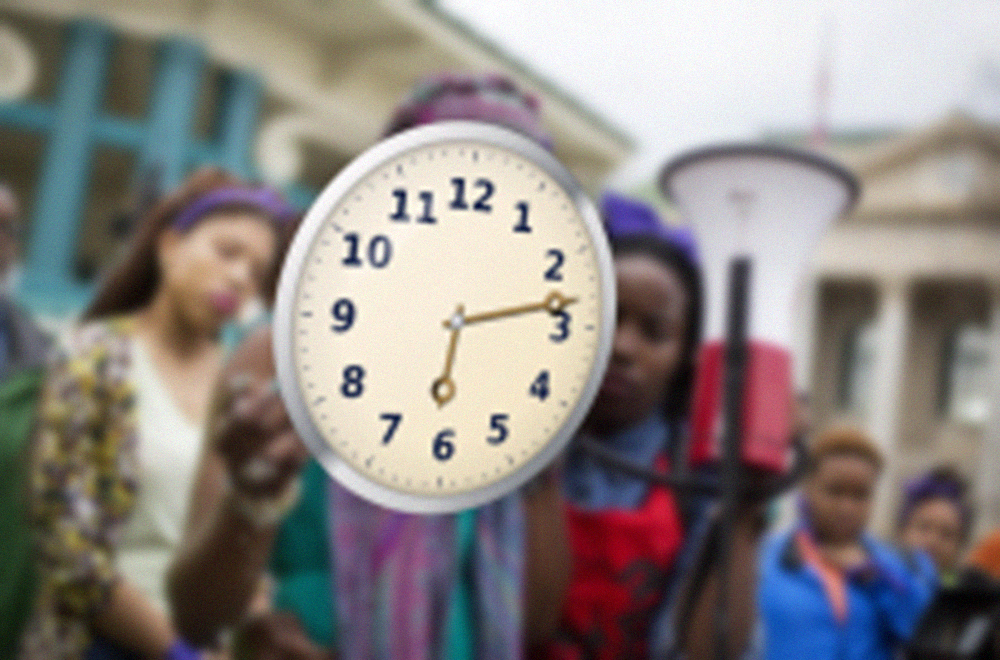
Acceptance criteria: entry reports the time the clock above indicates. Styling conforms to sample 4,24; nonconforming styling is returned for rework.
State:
6,13
